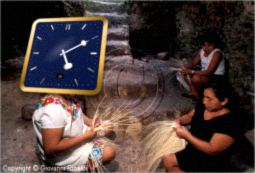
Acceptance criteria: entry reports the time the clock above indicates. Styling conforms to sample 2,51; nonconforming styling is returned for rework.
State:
5,10
